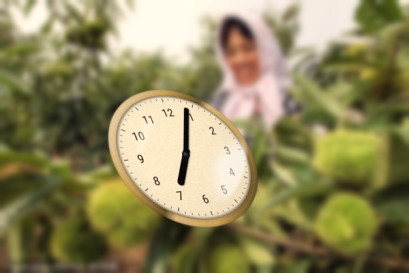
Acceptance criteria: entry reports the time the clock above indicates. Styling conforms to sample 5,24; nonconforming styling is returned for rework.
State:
7,04
